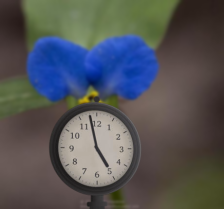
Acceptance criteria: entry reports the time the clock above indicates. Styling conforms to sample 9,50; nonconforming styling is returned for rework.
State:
4,58
